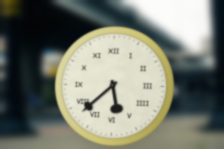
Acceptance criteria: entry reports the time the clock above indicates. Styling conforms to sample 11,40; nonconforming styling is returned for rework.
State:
5,38
